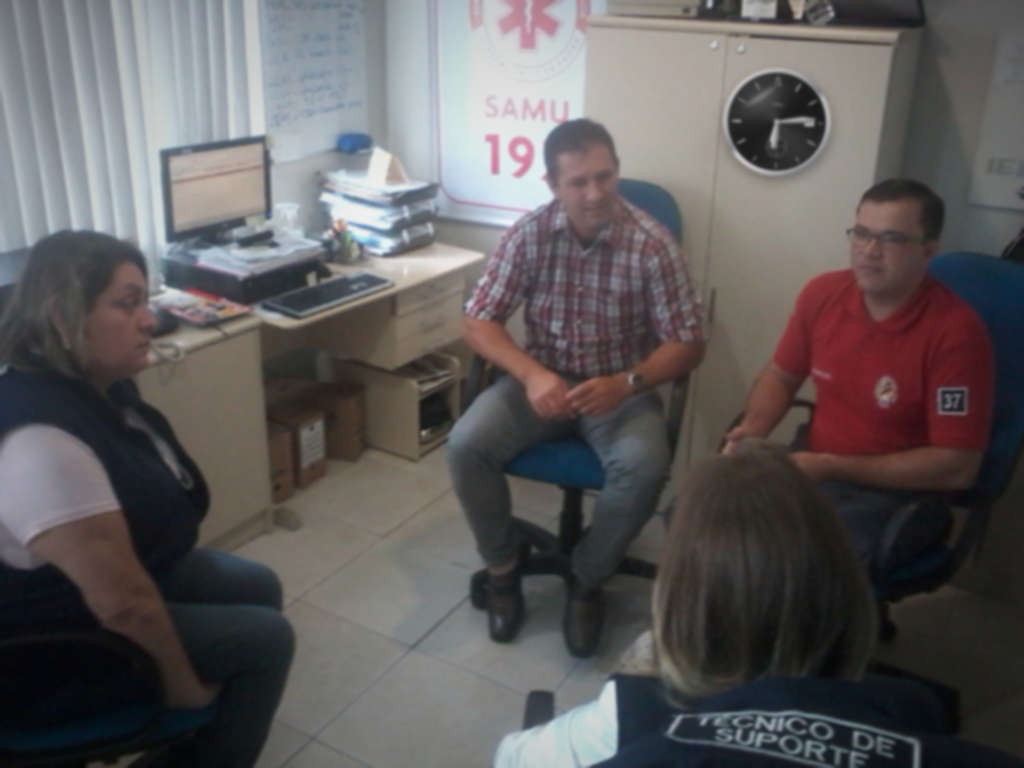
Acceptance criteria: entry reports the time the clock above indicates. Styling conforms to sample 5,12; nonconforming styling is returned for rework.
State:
6,14
